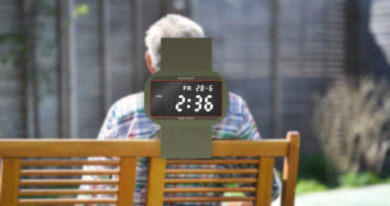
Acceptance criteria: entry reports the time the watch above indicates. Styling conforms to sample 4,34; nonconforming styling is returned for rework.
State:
2,36
